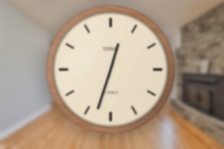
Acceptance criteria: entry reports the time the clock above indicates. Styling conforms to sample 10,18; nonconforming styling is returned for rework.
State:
12,33
